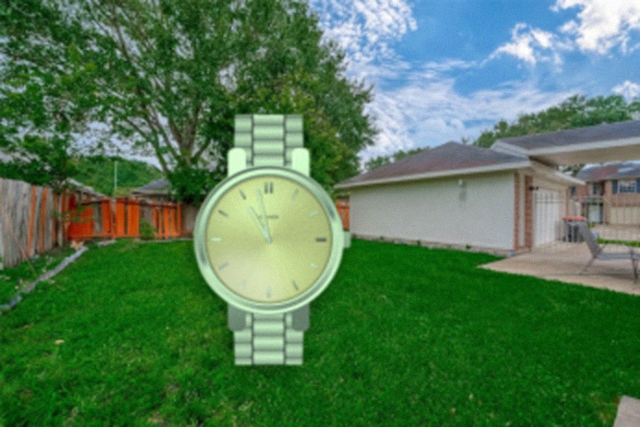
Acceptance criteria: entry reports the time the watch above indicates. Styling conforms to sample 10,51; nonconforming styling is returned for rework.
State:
10,58
